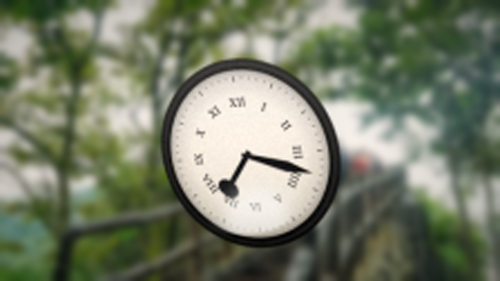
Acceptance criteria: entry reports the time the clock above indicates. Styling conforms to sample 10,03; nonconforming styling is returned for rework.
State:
7,18
